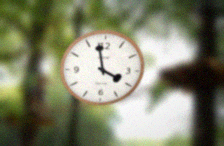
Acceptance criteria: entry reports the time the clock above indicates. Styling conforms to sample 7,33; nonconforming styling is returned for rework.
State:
3,58
